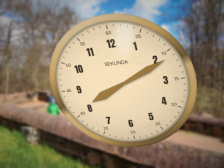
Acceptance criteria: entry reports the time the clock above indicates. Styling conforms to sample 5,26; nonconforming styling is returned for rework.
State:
8,11
